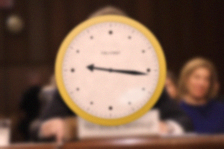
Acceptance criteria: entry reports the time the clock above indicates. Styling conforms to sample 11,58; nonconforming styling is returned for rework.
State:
9,16
